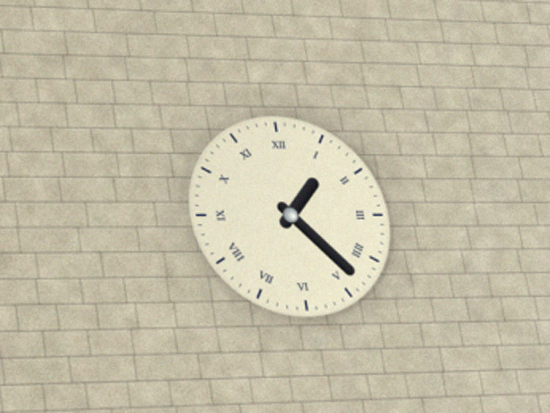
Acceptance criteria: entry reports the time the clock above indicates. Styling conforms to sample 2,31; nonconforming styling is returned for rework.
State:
1,23
